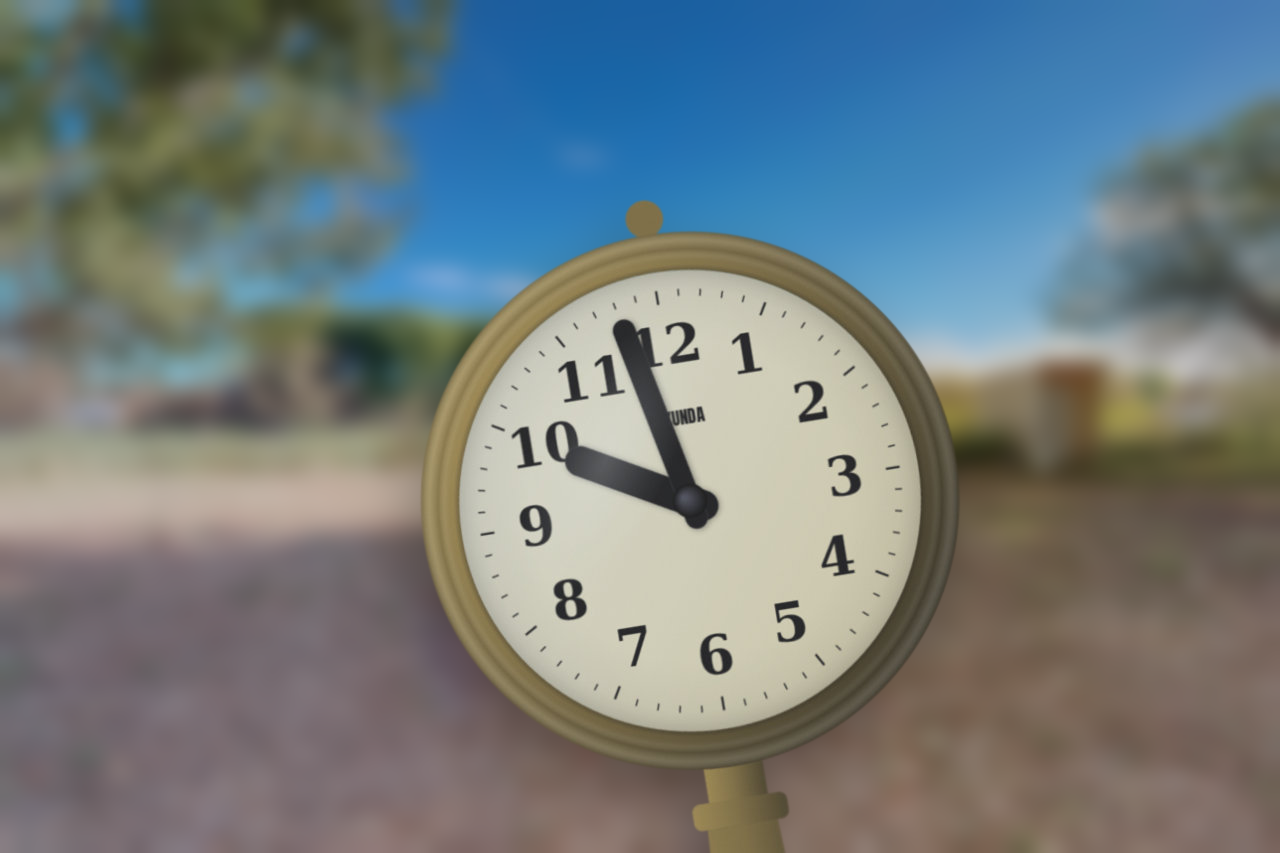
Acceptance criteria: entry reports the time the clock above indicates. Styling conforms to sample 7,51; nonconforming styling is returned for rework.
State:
9,58
